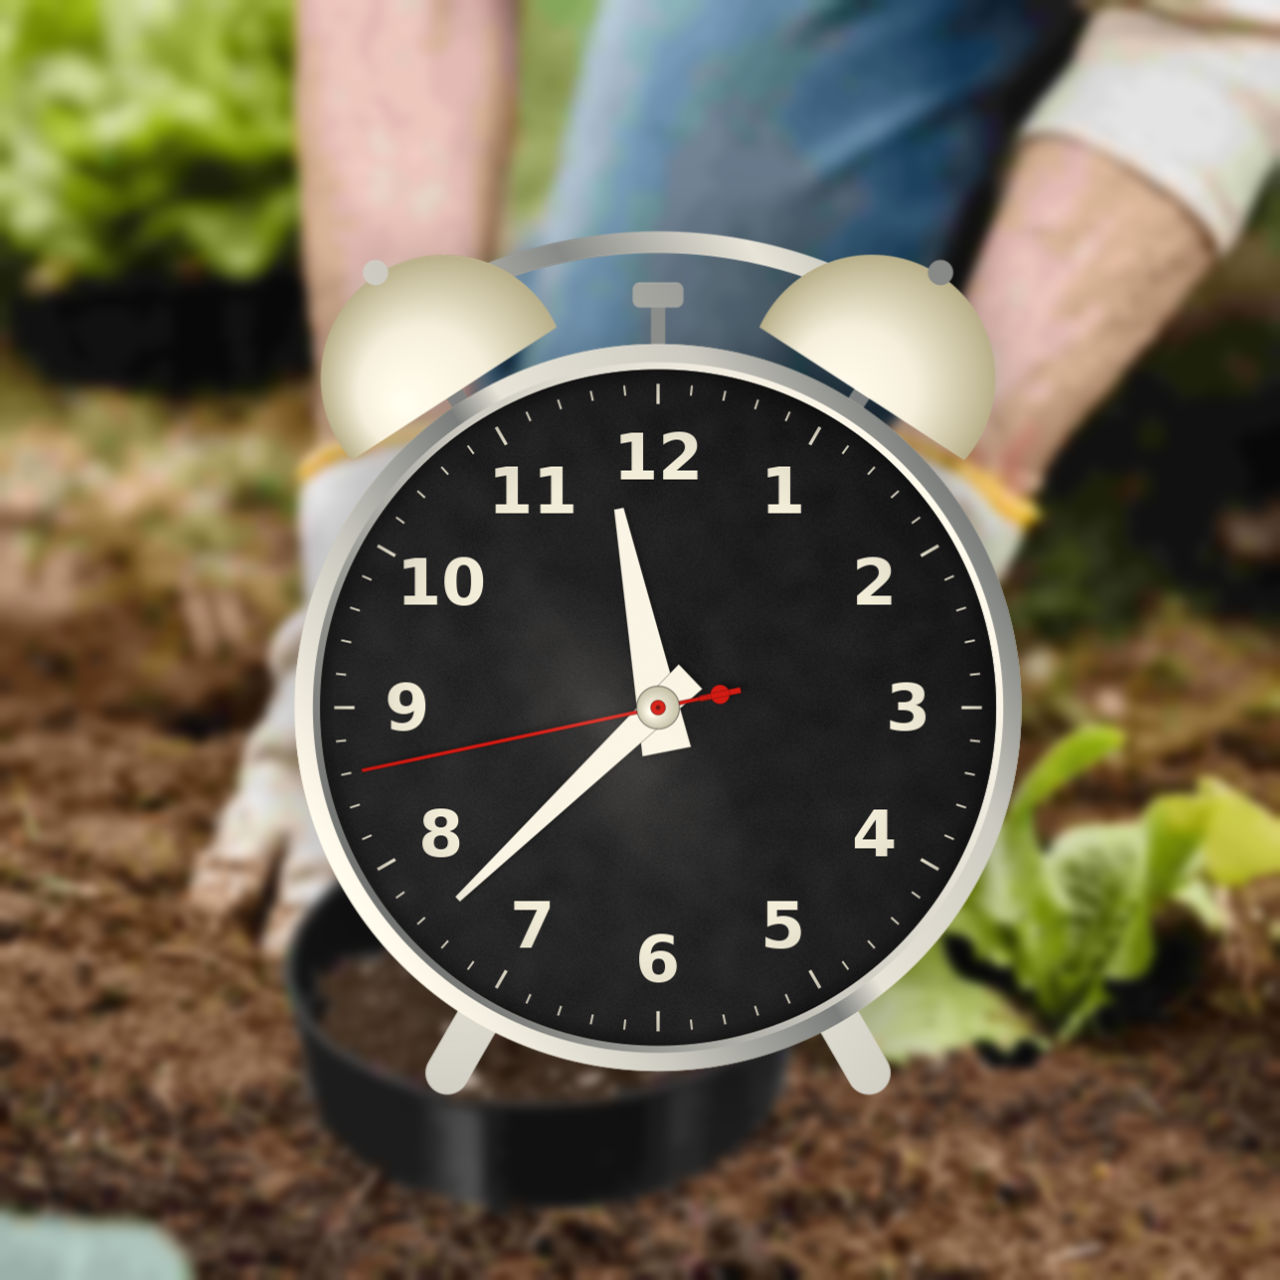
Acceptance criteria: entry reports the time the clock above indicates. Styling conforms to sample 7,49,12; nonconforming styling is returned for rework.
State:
11,37,43
